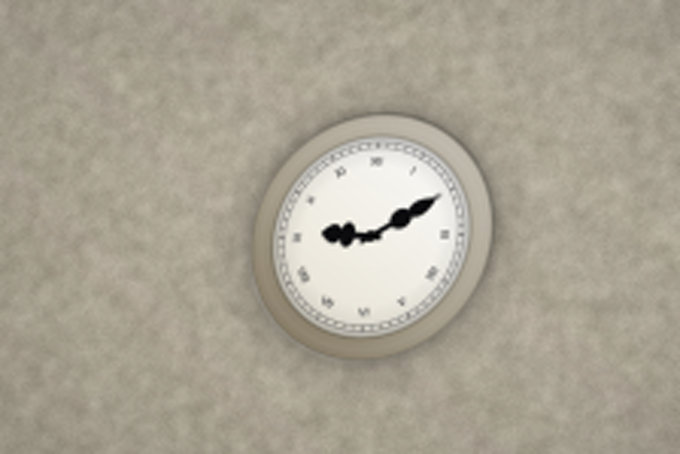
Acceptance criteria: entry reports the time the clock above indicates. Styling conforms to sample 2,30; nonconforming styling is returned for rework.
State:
9,10
